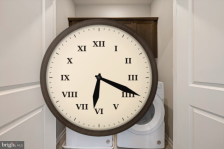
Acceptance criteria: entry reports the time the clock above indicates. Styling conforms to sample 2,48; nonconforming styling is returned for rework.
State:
6,19
